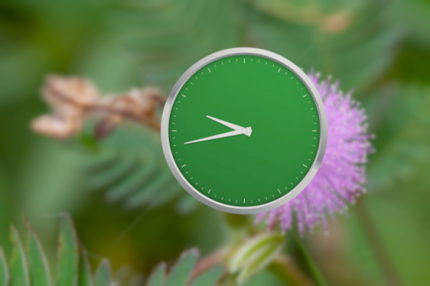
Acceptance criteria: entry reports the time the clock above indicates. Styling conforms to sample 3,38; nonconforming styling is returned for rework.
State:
9,43
